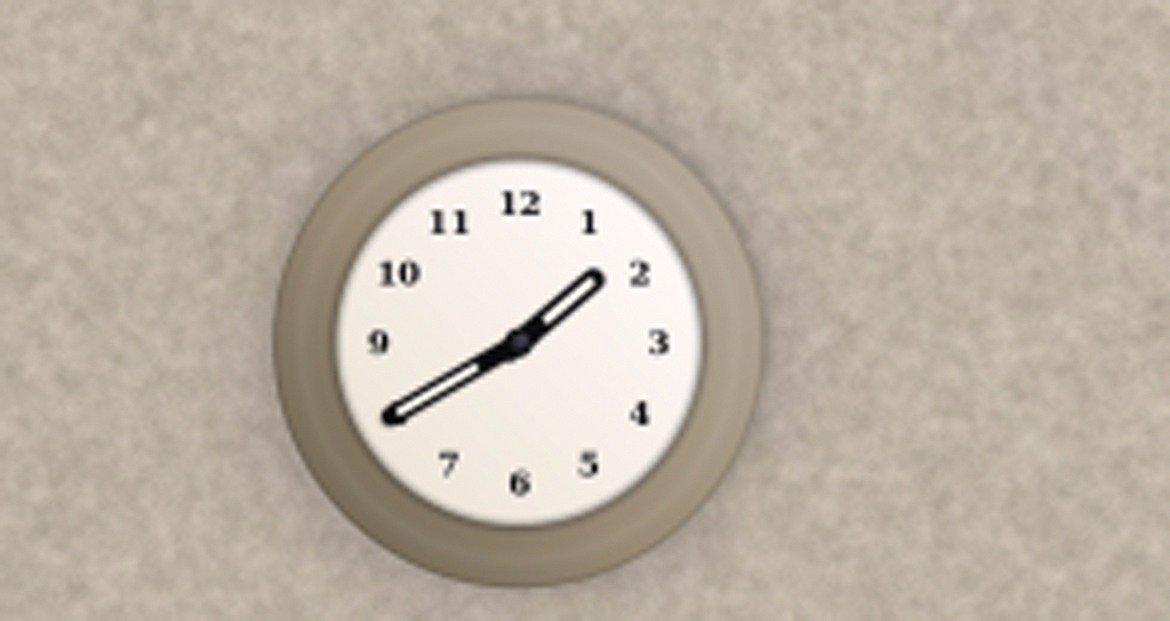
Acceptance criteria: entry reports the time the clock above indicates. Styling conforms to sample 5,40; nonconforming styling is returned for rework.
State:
1,40
